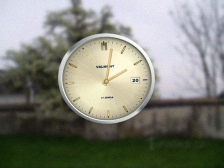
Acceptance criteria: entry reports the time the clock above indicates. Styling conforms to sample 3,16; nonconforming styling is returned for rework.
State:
2,02
